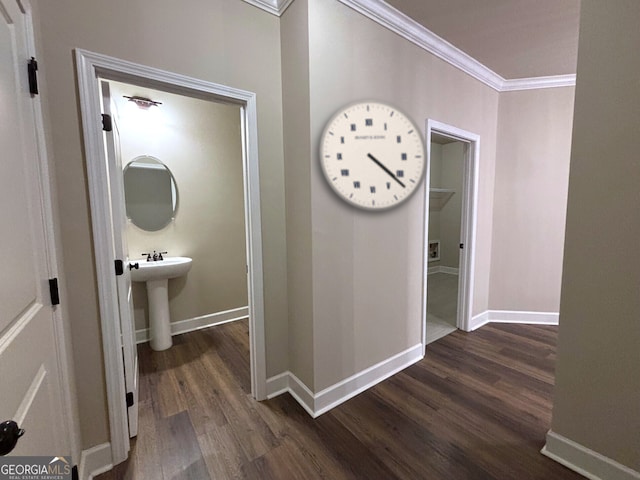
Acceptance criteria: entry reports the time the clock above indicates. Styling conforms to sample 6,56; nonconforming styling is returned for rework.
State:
4,22
